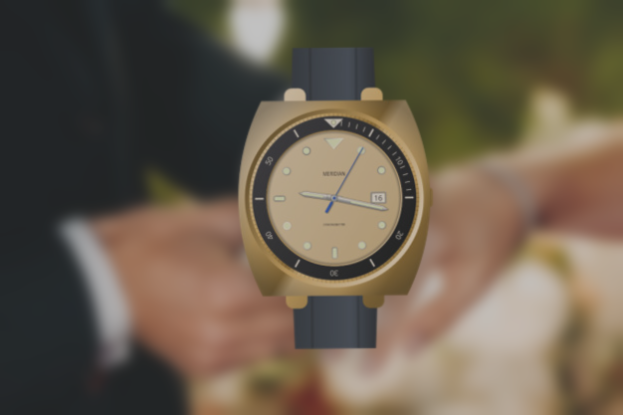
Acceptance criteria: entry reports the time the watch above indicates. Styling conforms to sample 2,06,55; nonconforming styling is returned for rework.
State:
9,17,05
